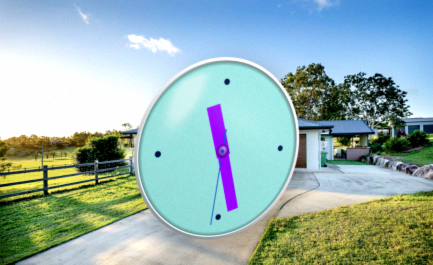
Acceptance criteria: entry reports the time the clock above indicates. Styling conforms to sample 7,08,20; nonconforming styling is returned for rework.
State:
11,27,31
